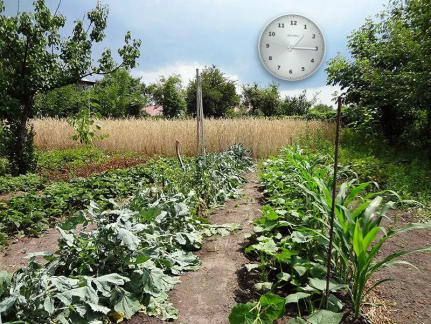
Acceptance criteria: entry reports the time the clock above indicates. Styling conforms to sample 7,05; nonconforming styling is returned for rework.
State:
1,15
